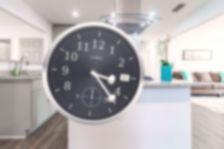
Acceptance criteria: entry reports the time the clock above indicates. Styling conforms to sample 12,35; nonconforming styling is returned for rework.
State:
3,23
